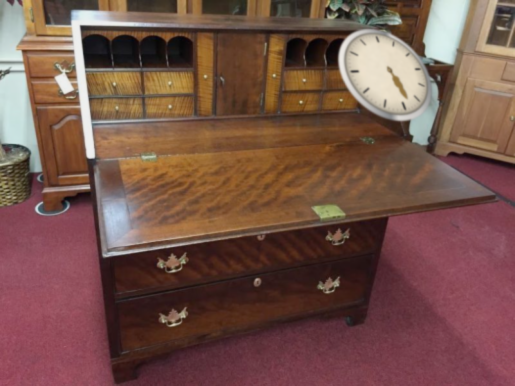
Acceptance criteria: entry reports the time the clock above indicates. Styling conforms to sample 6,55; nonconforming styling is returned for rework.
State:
5,28
